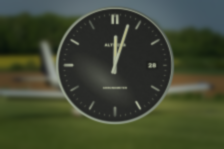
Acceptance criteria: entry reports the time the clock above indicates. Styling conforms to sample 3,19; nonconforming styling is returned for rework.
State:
12,03
